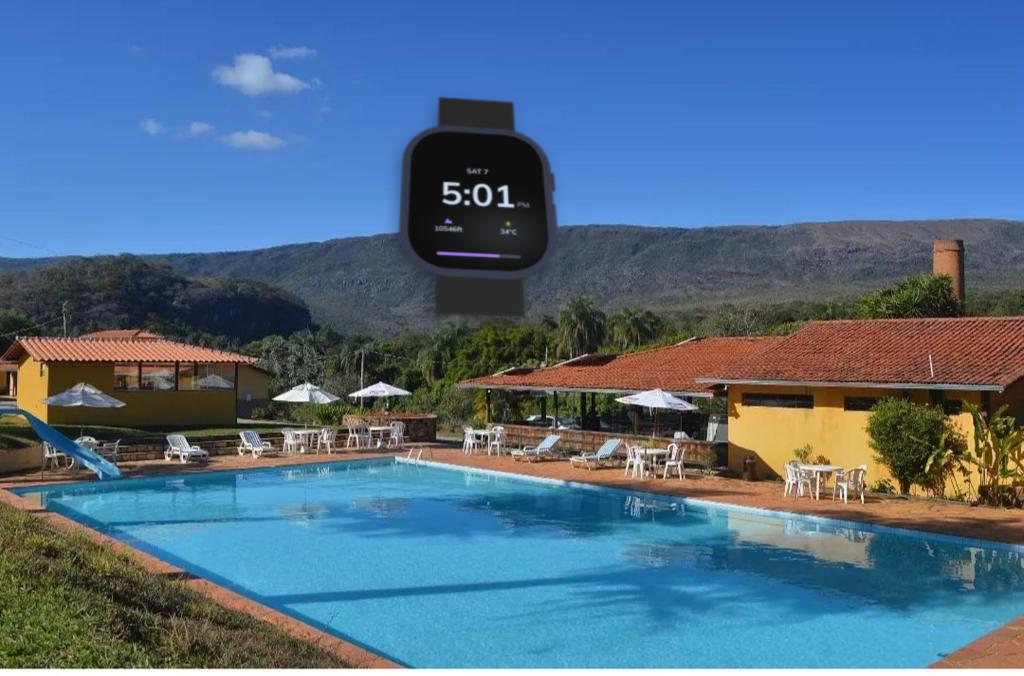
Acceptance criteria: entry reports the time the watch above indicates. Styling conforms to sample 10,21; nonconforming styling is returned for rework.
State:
5,01
